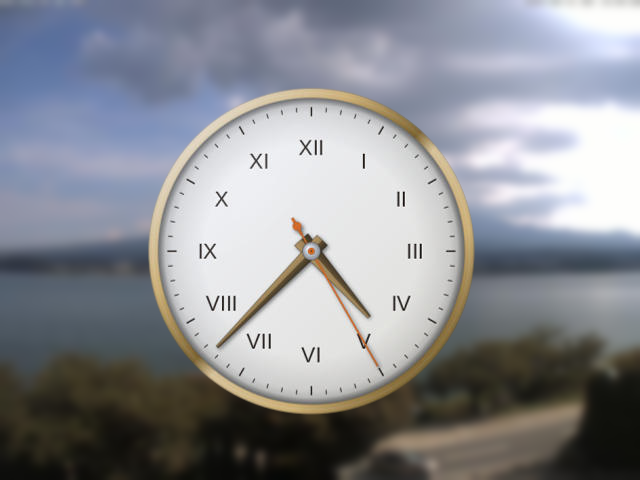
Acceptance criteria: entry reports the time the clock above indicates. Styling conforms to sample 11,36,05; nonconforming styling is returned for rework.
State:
4,37,25
